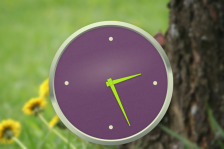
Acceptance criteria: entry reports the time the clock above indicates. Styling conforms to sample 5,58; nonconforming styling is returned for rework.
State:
2,26
